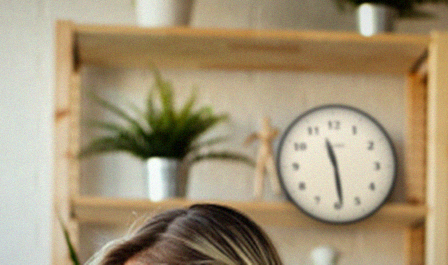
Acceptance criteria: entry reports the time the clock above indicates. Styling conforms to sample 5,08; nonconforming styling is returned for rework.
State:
11,29
